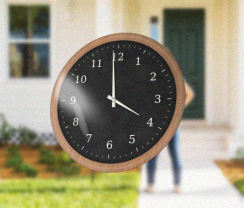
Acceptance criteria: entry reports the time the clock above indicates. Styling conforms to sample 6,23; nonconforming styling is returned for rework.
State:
3,59
